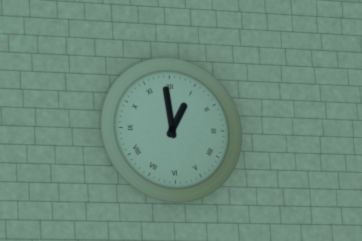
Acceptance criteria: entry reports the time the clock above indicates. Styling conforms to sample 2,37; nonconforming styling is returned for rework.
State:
12,59
